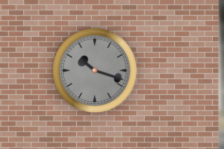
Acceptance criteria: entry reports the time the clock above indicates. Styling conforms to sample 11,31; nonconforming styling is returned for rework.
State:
10,18
